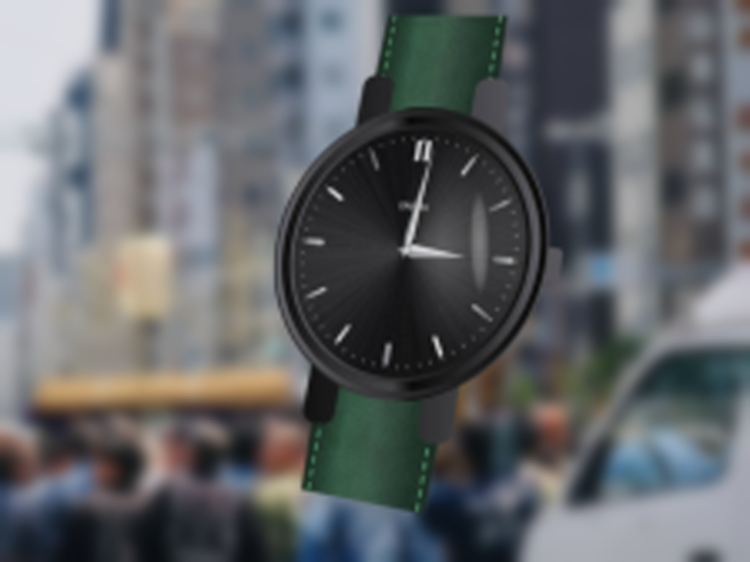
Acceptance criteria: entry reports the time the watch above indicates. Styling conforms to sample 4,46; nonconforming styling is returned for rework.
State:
3,01
